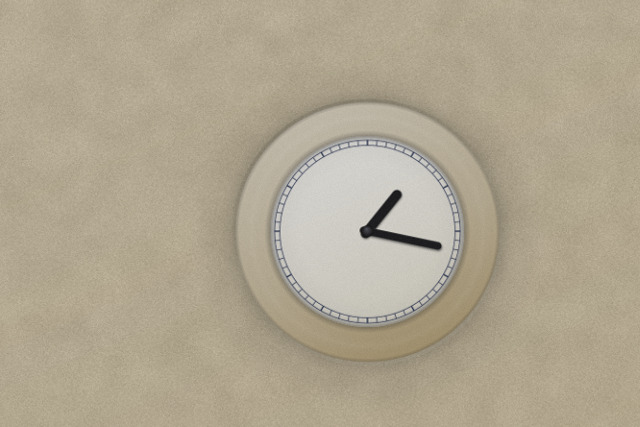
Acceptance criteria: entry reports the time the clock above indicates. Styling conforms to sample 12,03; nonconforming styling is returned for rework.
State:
1,17
